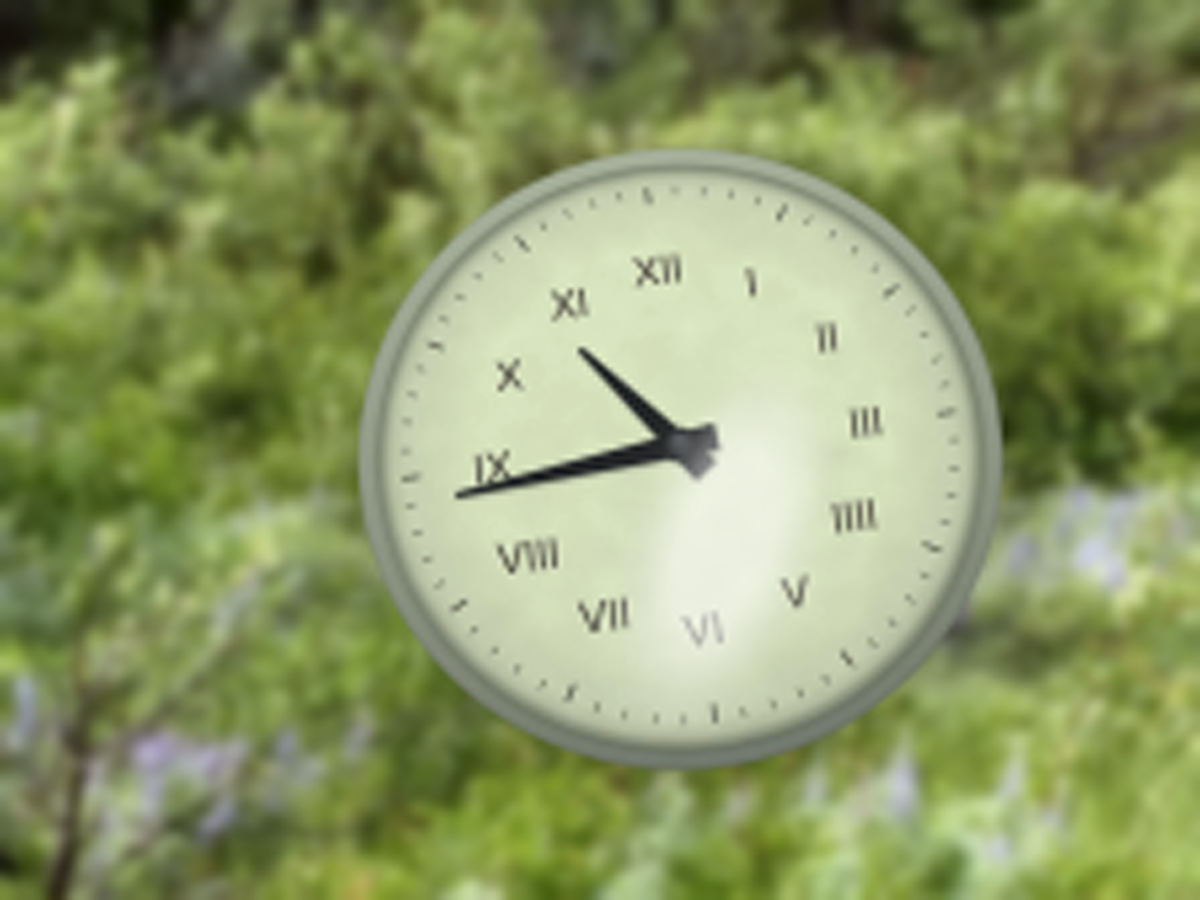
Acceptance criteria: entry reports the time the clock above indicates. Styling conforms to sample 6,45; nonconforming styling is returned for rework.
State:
10,44
